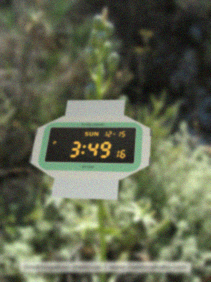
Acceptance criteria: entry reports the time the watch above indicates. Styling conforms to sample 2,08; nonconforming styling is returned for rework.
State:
3,49
